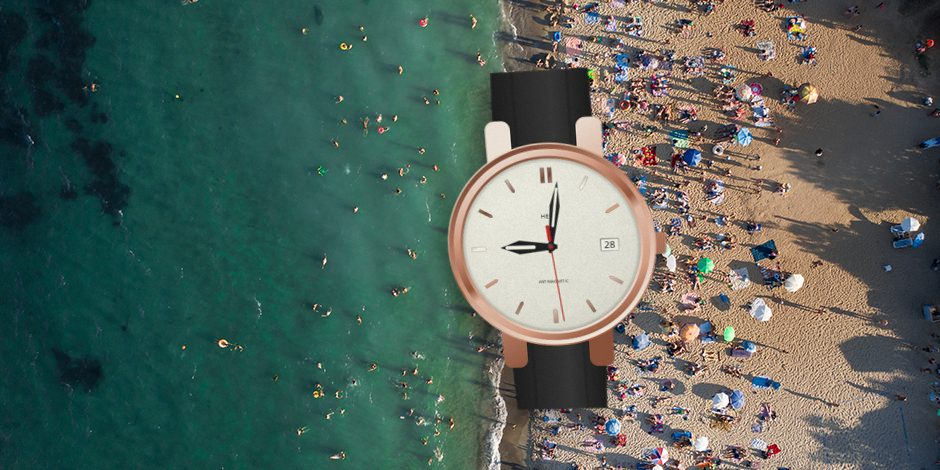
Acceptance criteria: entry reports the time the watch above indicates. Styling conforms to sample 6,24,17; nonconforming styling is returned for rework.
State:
9,01,29
